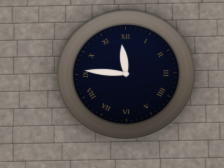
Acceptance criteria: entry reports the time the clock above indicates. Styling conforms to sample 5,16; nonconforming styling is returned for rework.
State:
11,46
